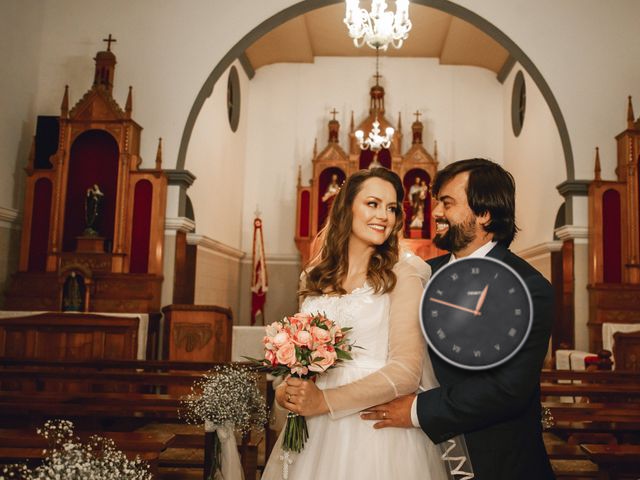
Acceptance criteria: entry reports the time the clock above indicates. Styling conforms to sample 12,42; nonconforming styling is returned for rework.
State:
12,48
